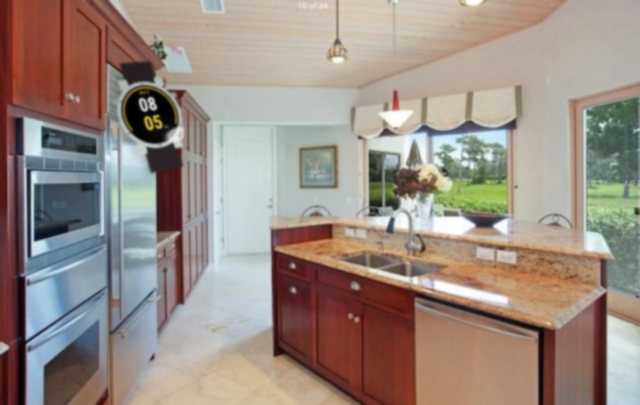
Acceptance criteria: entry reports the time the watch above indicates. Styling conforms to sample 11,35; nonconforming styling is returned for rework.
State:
8,05
